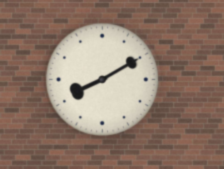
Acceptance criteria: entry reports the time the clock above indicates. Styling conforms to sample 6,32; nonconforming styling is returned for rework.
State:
8,10
